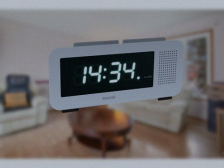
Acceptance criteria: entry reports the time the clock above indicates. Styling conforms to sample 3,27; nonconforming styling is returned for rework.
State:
14,34
